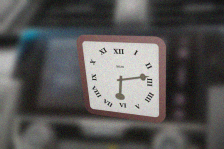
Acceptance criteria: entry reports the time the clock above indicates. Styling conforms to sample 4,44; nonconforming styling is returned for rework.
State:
6,13
